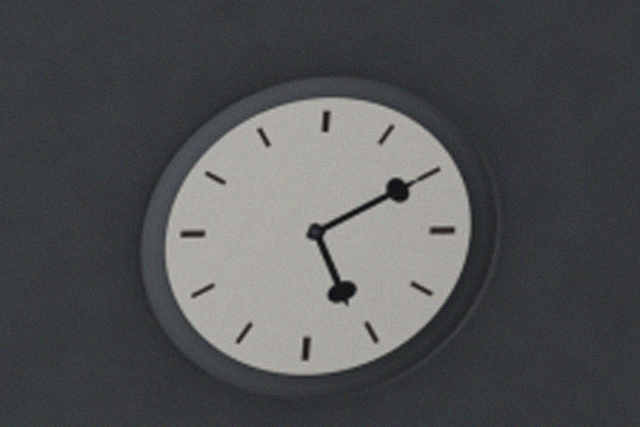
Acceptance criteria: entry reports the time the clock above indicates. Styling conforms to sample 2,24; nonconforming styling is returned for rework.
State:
5,10
